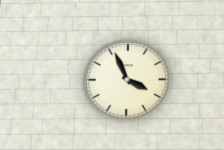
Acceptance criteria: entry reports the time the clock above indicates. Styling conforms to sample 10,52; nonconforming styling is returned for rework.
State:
3,56
